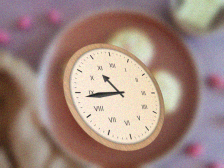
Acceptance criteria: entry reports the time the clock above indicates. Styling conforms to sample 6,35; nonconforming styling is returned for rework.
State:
10,44
